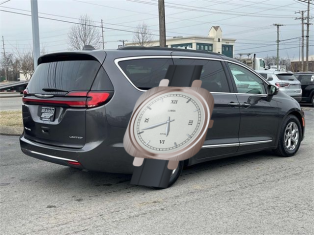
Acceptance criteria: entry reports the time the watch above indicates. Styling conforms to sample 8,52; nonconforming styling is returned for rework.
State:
5,41
